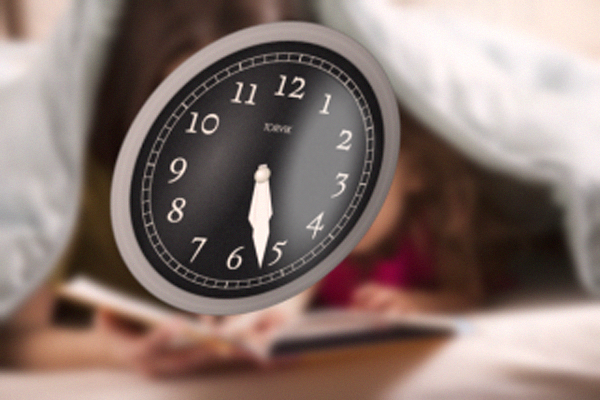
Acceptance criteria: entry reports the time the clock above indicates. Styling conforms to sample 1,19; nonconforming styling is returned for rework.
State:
5,27
